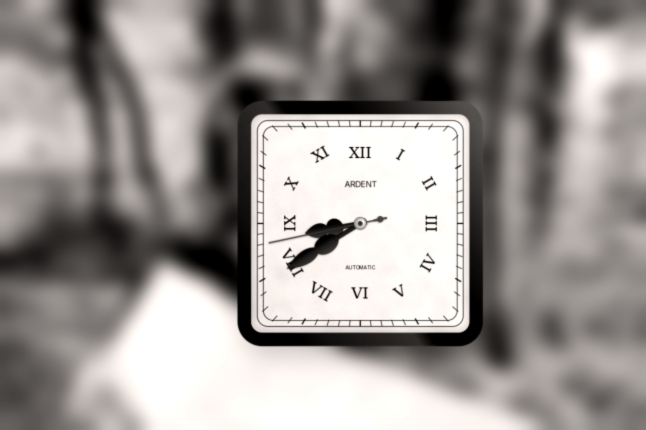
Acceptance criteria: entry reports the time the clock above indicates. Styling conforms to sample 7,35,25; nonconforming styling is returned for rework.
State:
8,39,43
